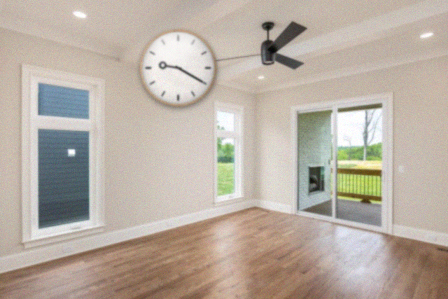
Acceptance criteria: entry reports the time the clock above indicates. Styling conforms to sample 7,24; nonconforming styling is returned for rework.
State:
9,20
